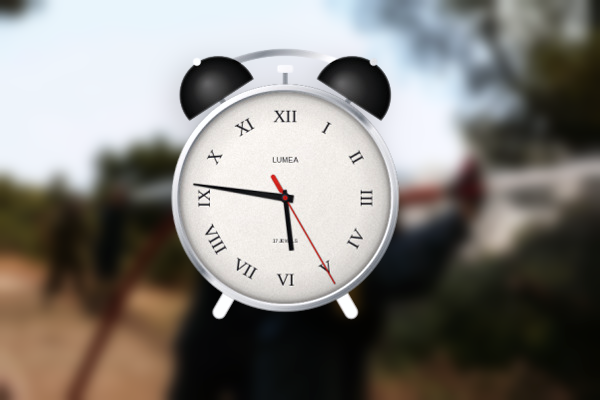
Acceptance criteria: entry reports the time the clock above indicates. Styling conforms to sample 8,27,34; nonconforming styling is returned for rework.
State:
5,46,25
